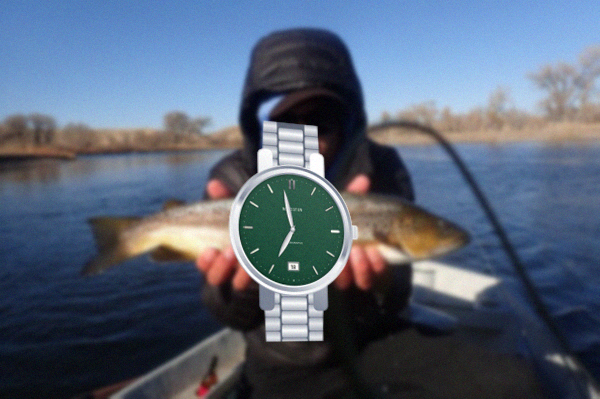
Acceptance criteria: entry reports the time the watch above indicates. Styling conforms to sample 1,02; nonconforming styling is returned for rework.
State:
6,58
